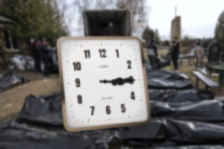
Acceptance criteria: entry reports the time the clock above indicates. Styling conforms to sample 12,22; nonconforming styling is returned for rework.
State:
3,15
